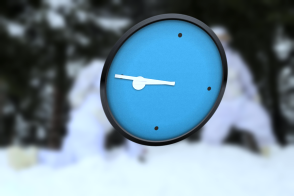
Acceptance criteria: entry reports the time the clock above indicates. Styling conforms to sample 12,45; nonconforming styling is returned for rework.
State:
8,45
